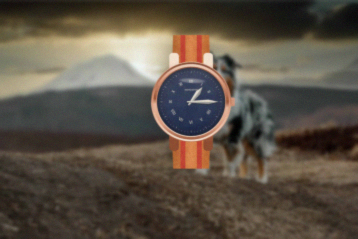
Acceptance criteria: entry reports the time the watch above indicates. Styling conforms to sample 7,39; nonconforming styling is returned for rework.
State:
1,15
